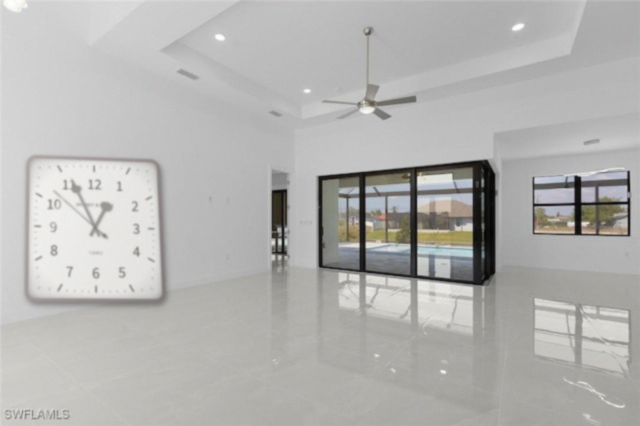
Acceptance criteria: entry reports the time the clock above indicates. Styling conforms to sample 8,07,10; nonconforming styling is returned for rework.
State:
12,55,52
